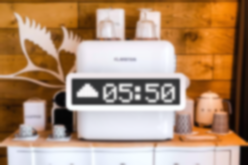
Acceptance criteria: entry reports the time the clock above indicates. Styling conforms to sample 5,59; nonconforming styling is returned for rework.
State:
5,50
